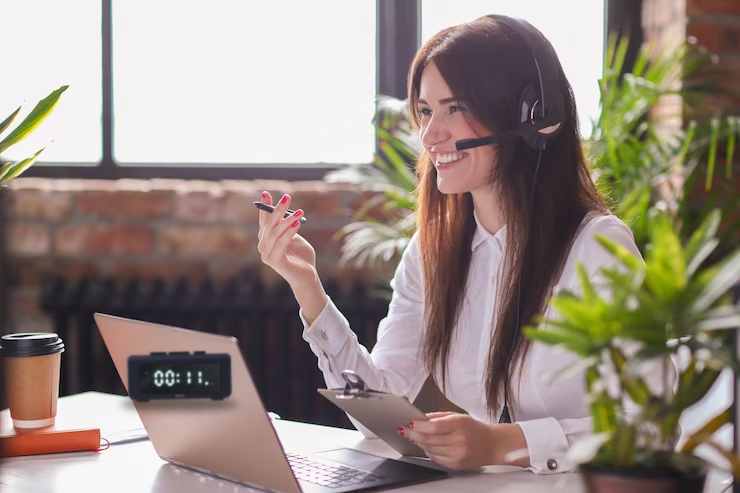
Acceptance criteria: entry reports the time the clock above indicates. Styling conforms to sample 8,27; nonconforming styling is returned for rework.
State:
0,11
